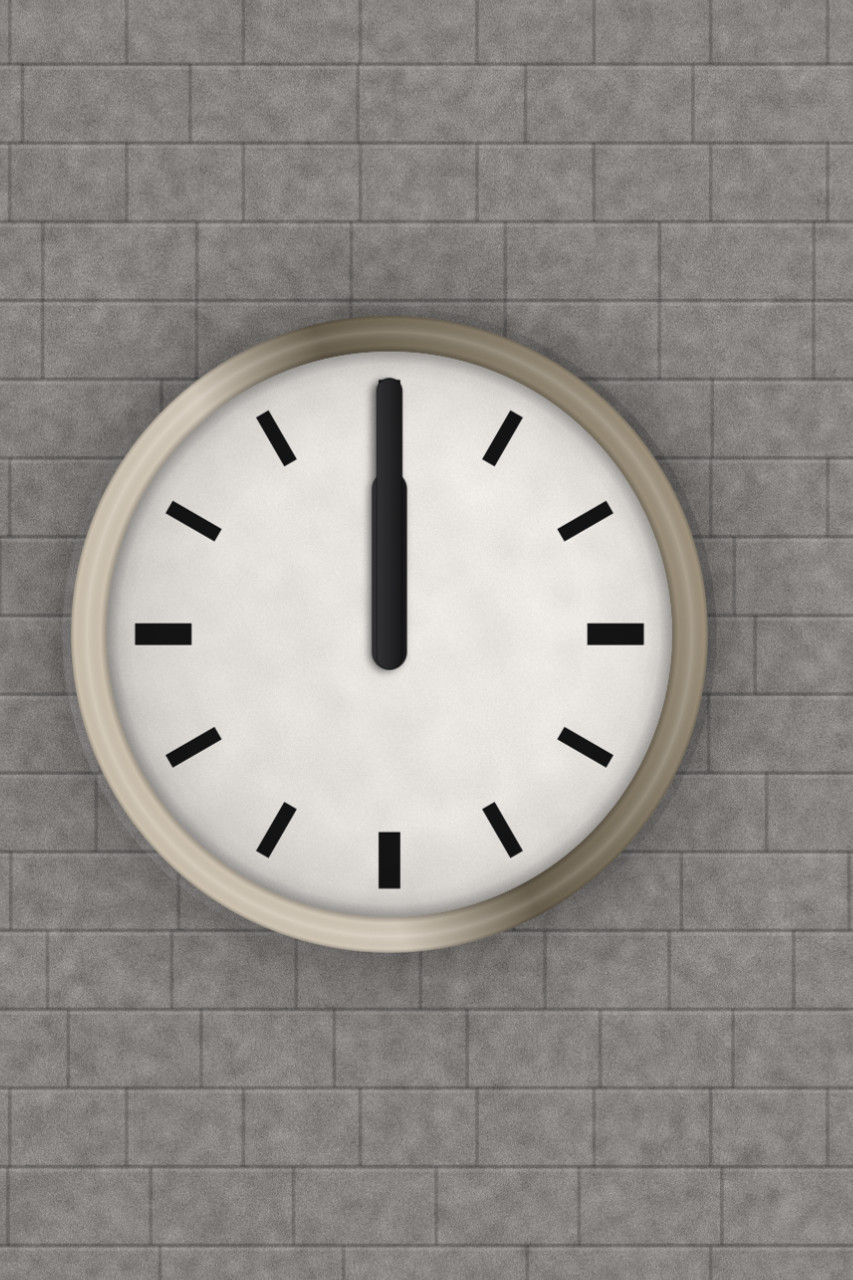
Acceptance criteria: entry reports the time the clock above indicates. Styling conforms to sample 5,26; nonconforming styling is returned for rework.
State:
12,00
